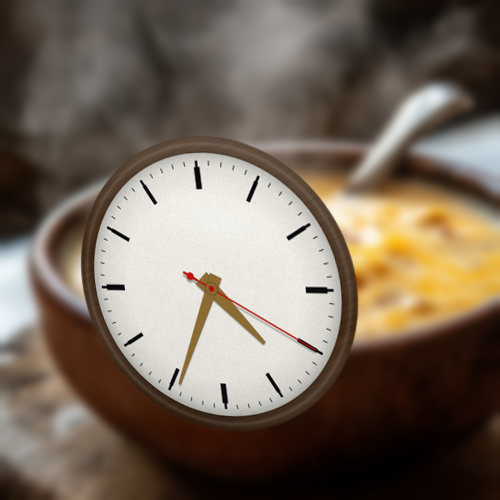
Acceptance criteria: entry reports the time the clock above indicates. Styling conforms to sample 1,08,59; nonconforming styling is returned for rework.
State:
4,34,20
